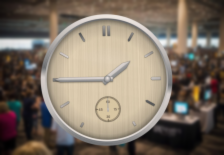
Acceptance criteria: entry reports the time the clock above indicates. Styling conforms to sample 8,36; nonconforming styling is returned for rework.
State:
1,45
